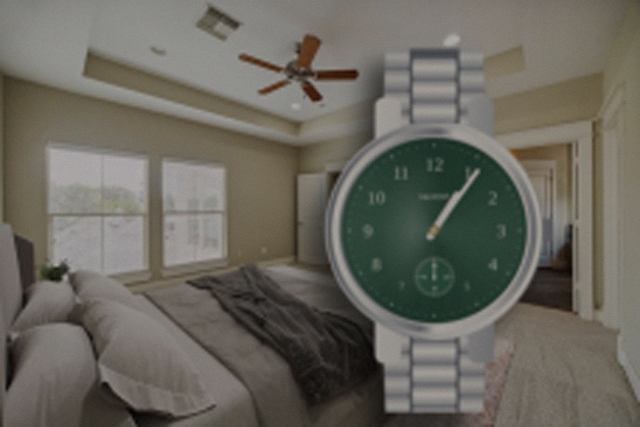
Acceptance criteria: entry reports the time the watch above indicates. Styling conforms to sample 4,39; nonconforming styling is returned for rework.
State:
1,06
